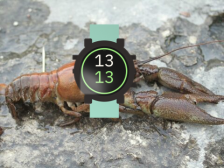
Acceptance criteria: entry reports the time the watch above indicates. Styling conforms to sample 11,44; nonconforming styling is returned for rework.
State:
13,13
